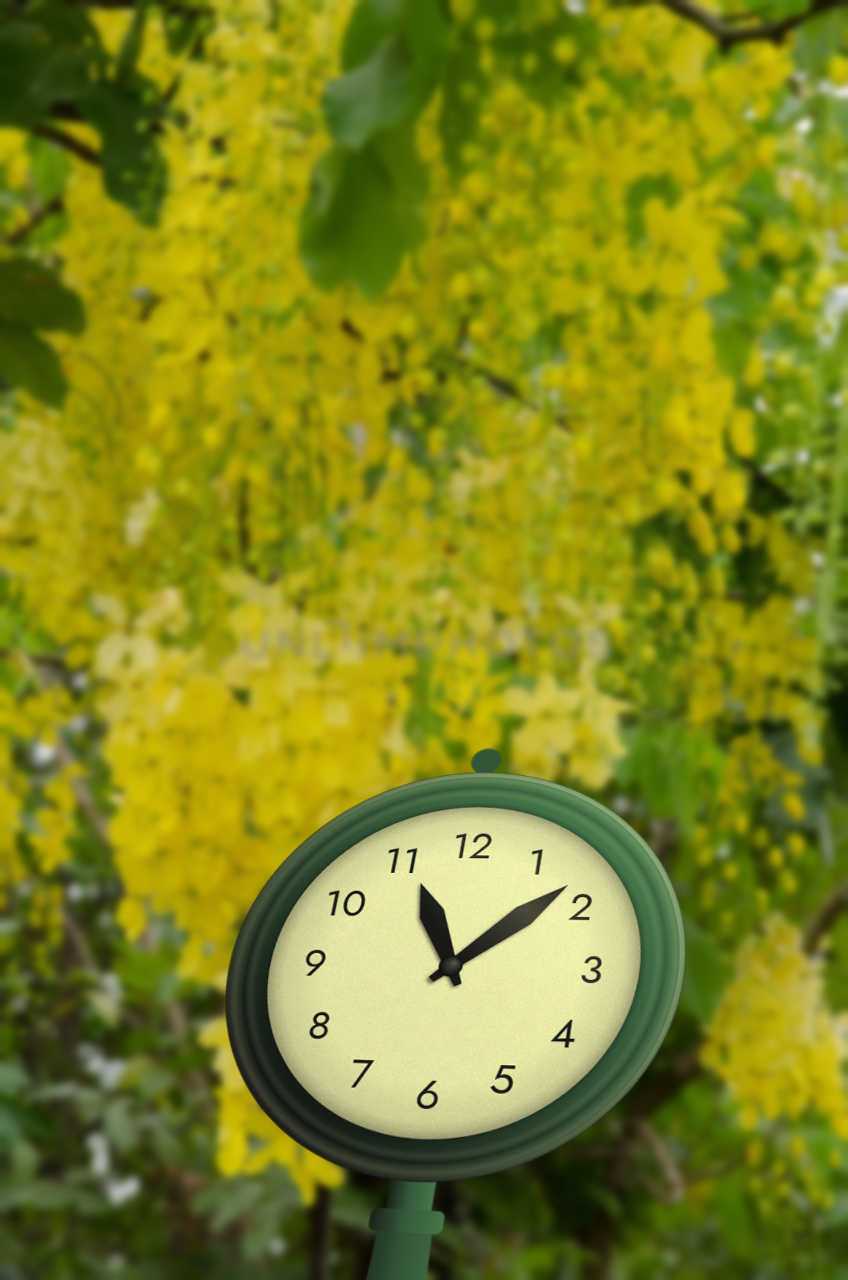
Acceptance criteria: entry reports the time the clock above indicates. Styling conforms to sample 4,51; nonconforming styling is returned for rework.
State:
11,08
